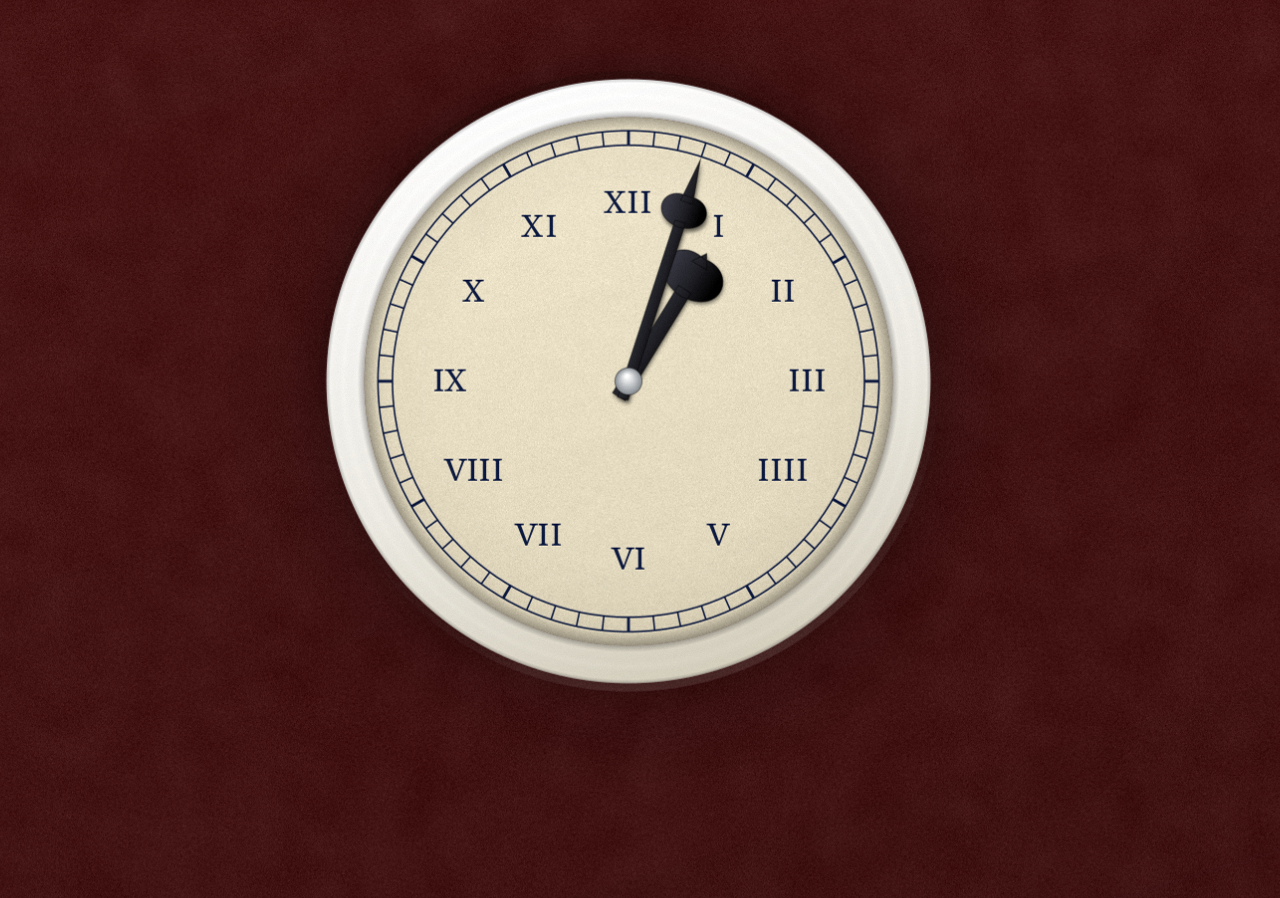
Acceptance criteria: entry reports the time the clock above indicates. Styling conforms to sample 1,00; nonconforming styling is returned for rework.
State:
1,03
